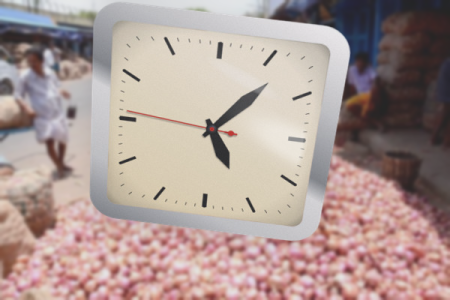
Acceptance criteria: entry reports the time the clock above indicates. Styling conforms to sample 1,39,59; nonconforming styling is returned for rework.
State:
5,06,46
